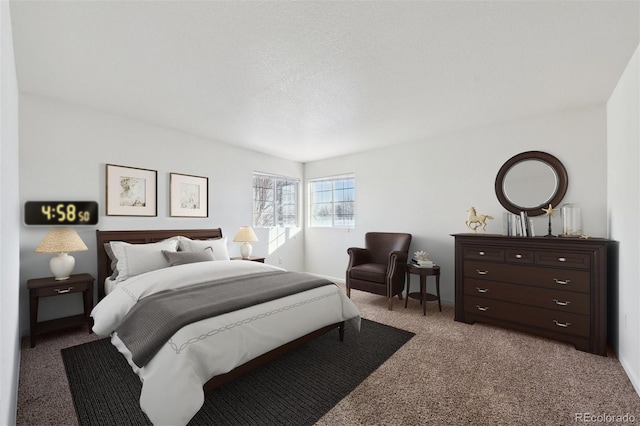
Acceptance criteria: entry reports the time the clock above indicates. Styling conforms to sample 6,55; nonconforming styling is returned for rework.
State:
4,58
